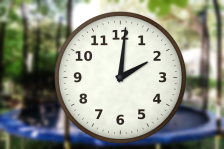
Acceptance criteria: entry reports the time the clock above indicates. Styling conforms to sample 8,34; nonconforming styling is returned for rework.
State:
2,01
